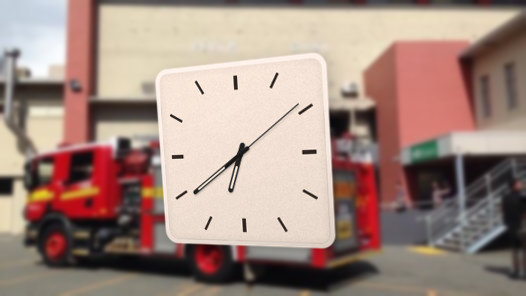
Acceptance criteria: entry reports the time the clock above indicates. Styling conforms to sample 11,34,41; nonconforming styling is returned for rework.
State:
6,39,09
